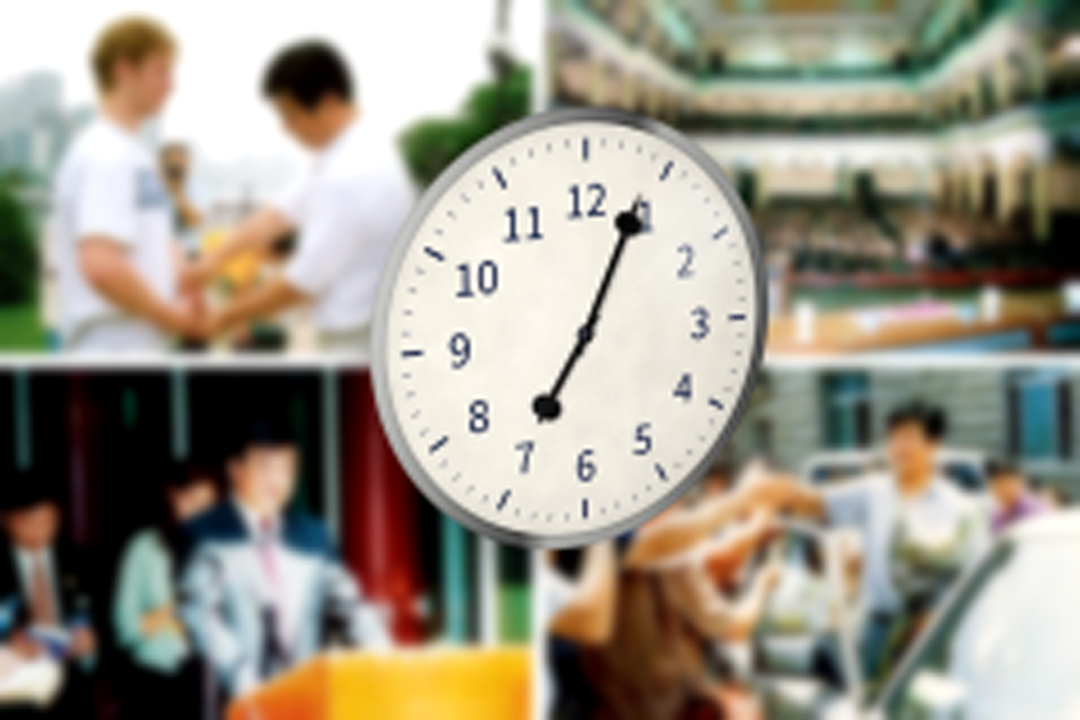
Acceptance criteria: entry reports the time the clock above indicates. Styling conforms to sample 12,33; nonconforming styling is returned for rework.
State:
7,04
